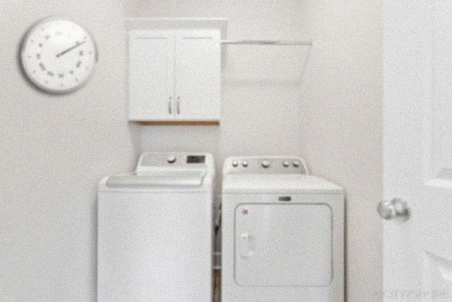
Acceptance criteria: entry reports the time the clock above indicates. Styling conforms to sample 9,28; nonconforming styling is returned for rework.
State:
2,11
